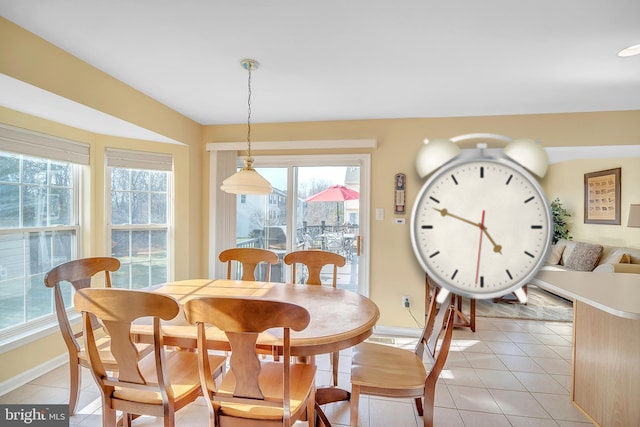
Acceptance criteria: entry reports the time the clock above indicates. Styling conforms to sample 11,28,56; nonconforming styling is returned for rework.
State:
4,48,31
